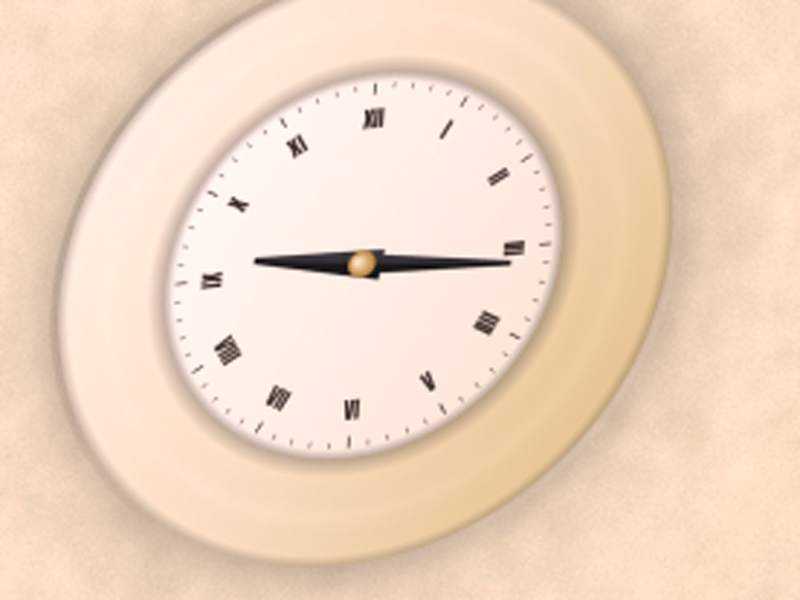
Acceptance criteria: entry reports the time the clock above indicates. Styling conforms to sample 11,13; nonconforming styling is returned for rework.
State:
9,16
